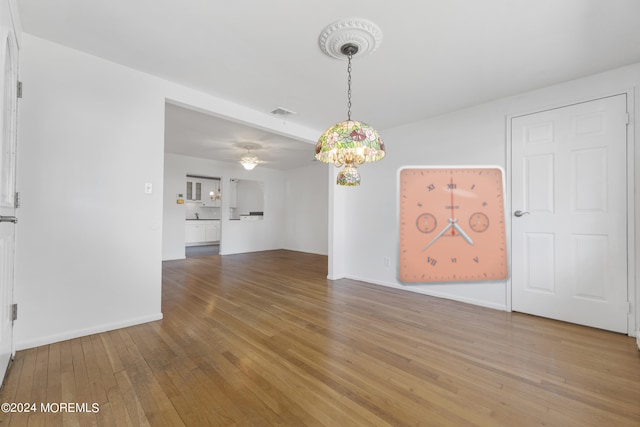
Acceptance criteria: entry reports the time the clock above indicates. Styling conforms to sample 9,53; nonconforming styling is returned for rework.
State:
4,38
